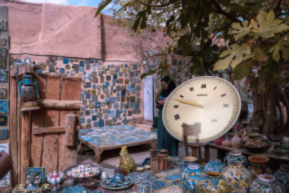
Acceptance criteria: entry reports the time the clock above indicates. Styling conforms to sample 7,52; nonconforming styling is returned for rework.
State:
9,48
